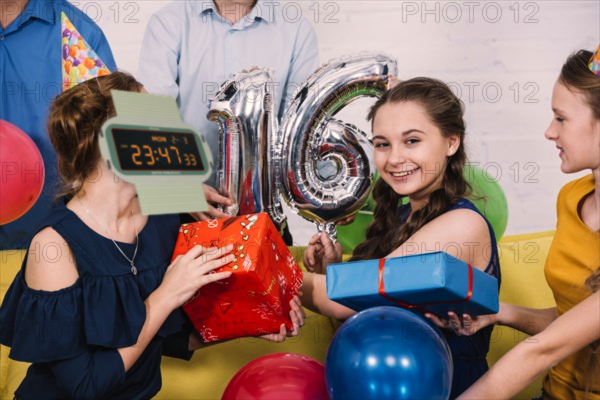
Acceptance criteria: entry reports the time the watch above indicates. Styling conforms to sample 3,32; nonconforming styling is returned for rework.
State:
23,47
